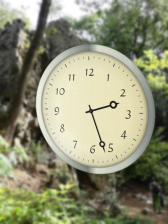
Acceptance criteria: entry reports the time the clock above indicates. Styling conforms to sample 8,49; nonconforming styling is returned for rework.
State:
2,27
